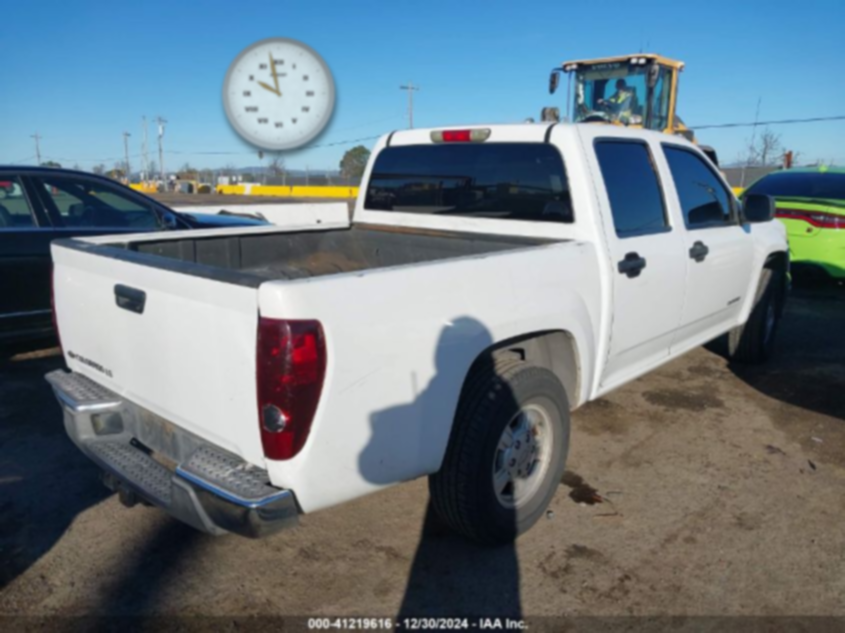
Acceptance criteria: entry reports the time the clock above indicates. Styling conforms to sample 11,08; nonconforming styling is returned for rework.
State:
9,58
